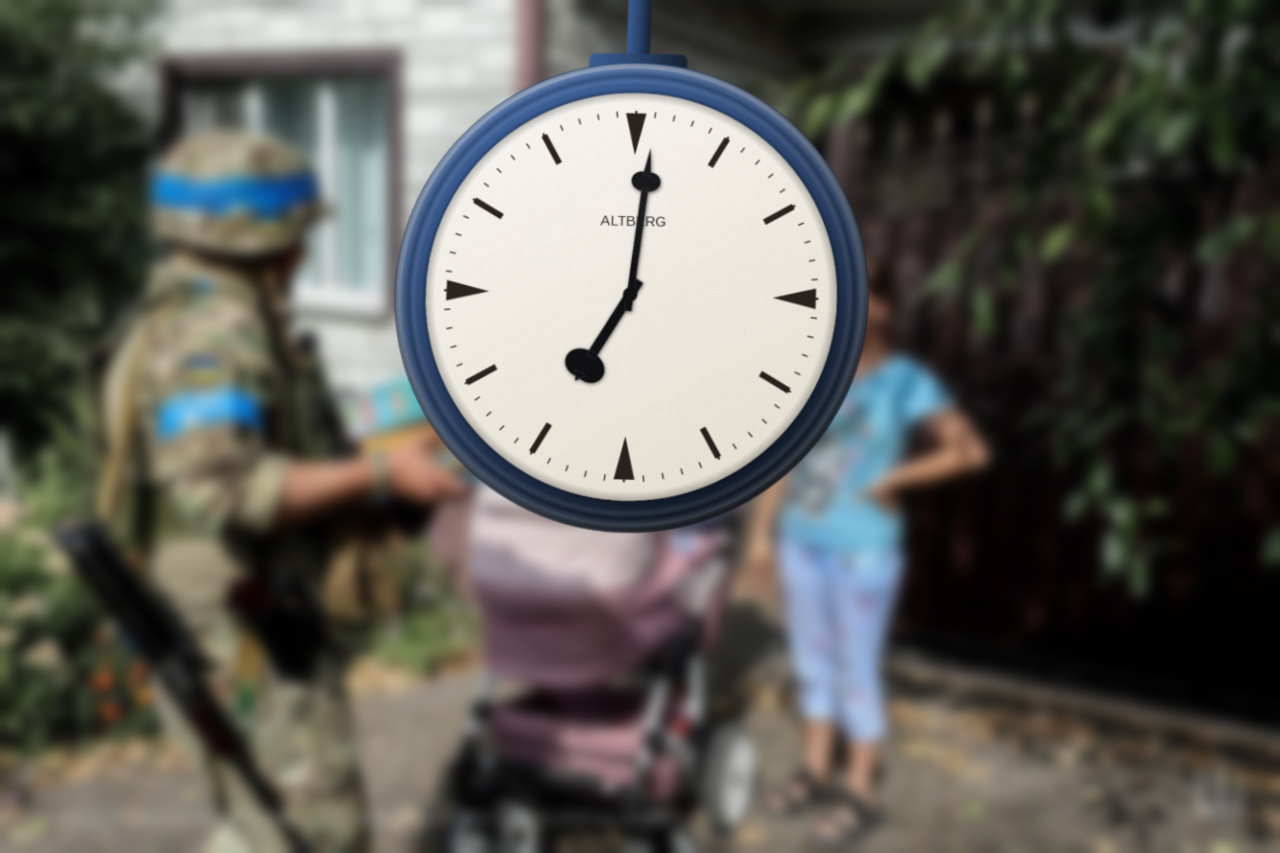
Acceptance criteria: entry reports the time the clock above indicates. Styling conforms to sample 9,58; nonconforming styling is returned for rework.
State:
7,01
